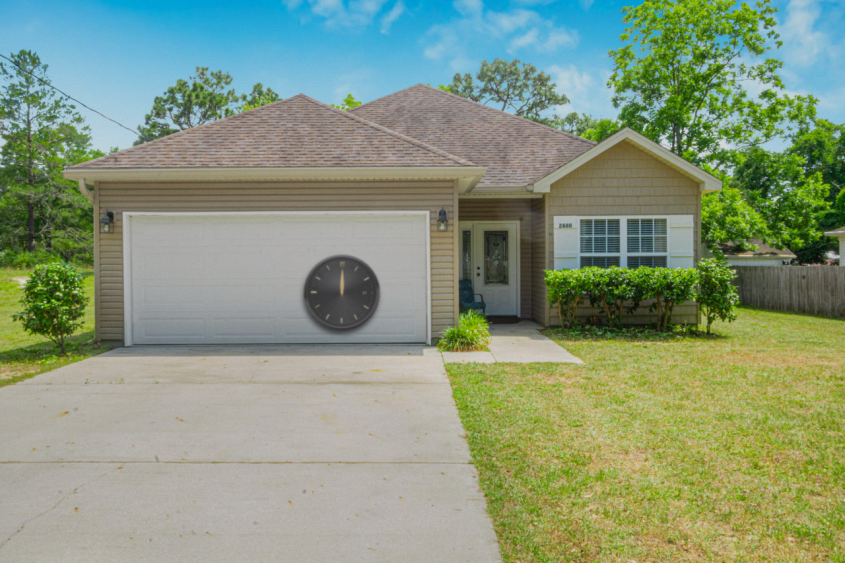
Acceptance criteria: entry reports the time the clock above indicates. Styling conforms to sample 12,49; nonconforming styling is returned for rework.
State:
12,00
